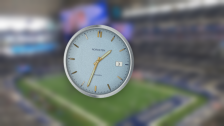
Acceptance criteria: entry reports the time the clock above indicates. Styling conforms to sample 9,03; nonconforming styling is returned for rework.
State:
1,33
